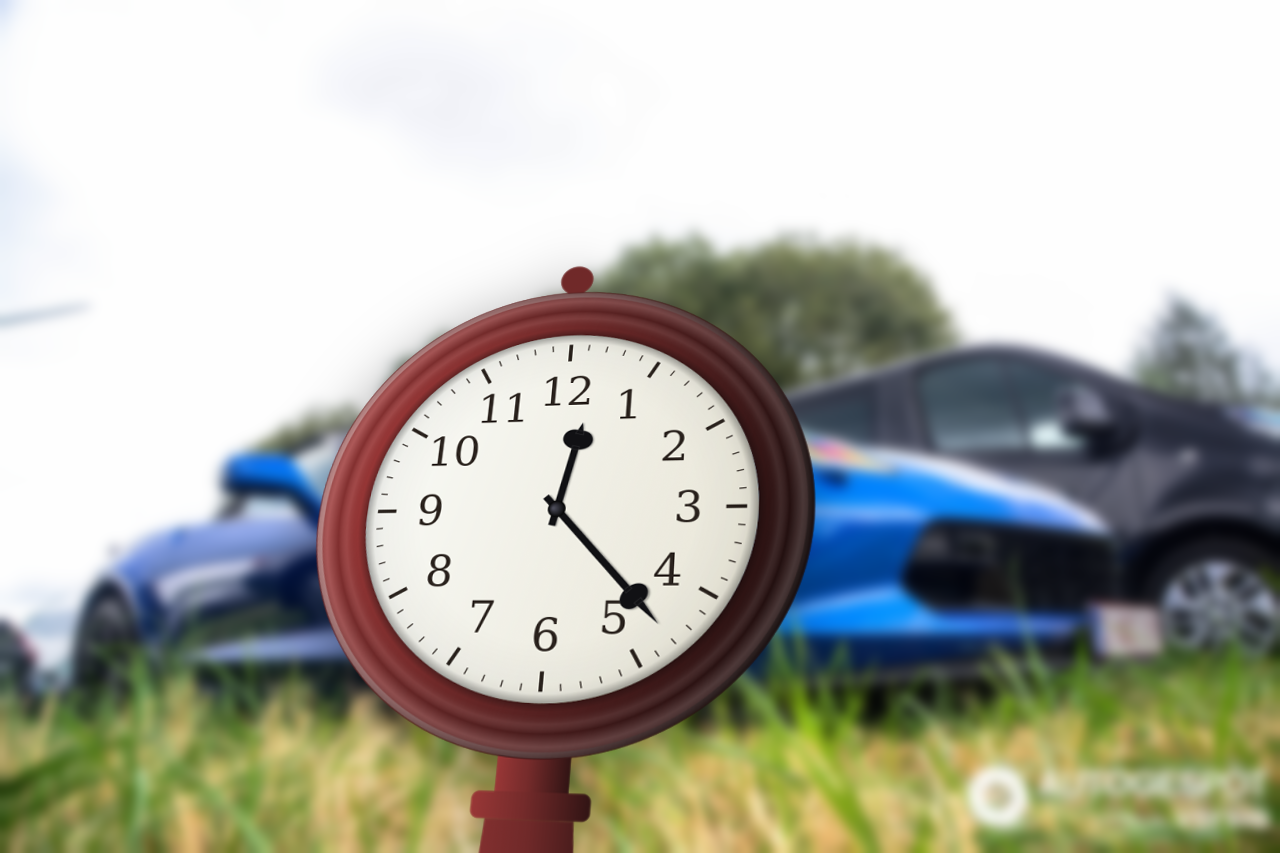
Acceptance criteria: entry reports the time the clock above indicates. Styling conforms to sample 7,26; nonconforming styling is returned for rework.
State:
12,23
